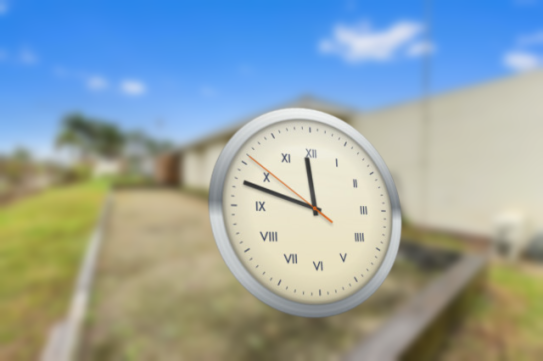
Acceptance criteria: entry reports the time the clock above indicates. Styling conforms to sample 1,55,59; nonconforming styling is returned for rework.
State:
11,47,51
